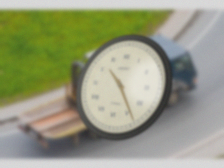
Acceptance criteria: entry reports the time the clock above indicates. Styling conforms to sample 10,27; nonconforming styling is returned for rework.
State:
10,24
